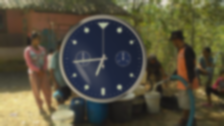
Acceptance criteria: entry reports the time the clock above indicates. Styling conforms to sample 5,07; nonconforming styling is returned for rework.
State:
6,44
